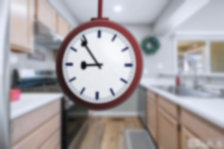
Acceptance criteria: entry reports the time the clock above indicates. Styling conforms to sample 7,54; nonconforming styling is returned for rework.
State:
8,54
